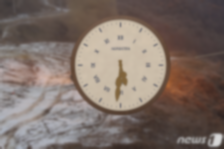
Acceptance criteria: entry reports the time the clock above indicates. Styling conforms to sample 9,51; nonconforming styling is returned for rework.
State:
5,31
